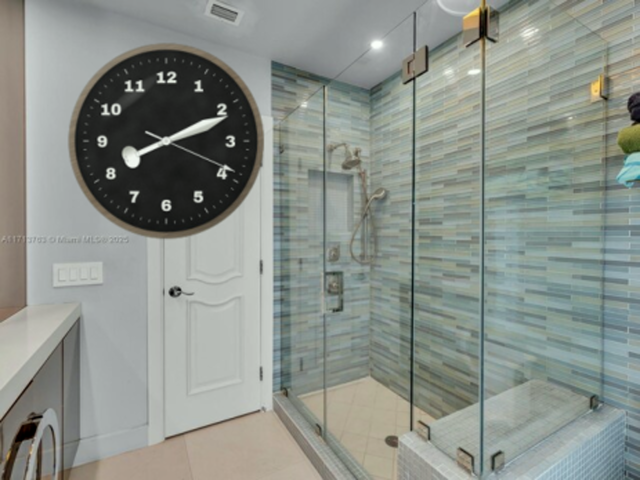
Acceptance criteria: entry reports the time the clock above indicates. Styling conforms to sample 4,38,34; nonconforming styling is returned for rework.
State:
8,11,19
